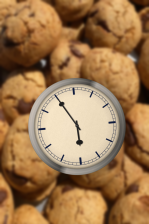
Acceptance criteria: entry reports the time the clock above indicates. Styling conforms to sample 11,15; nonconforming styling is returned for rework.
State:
5,55
